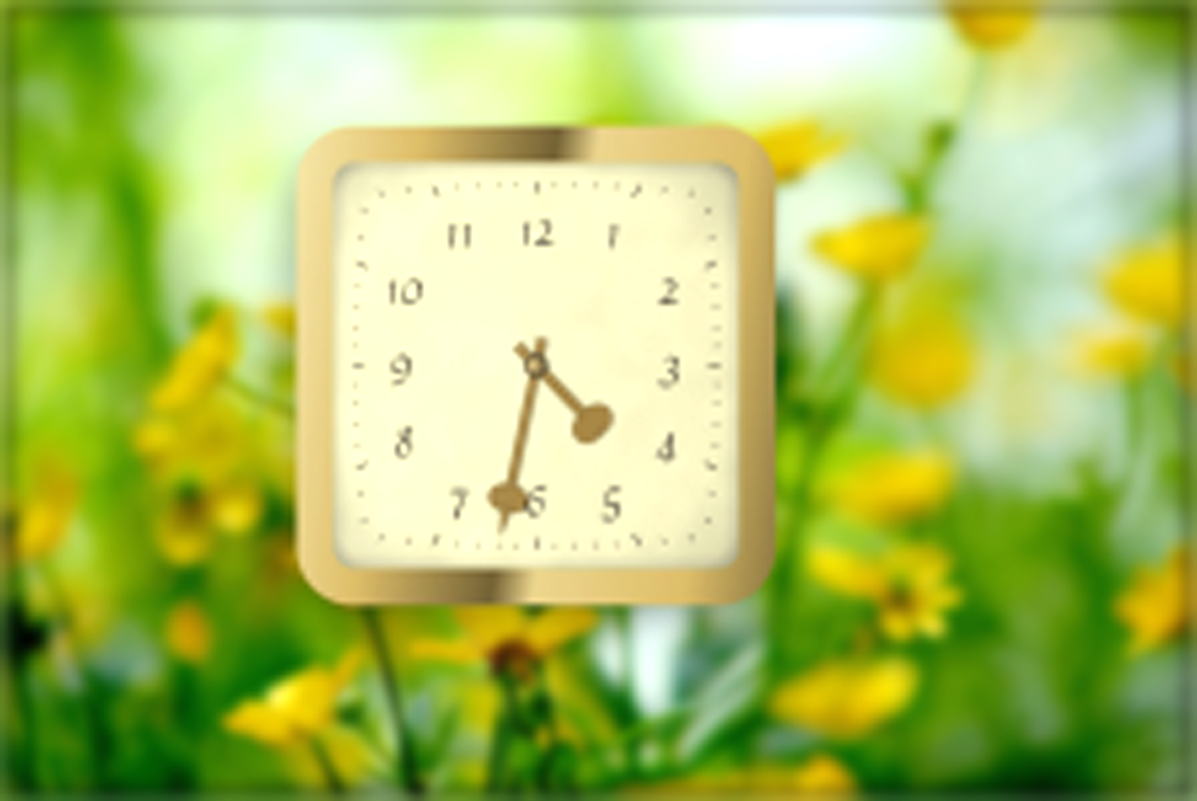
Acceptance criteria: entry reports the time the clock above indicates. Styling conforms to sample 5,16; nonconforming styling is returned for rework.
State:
4,32
